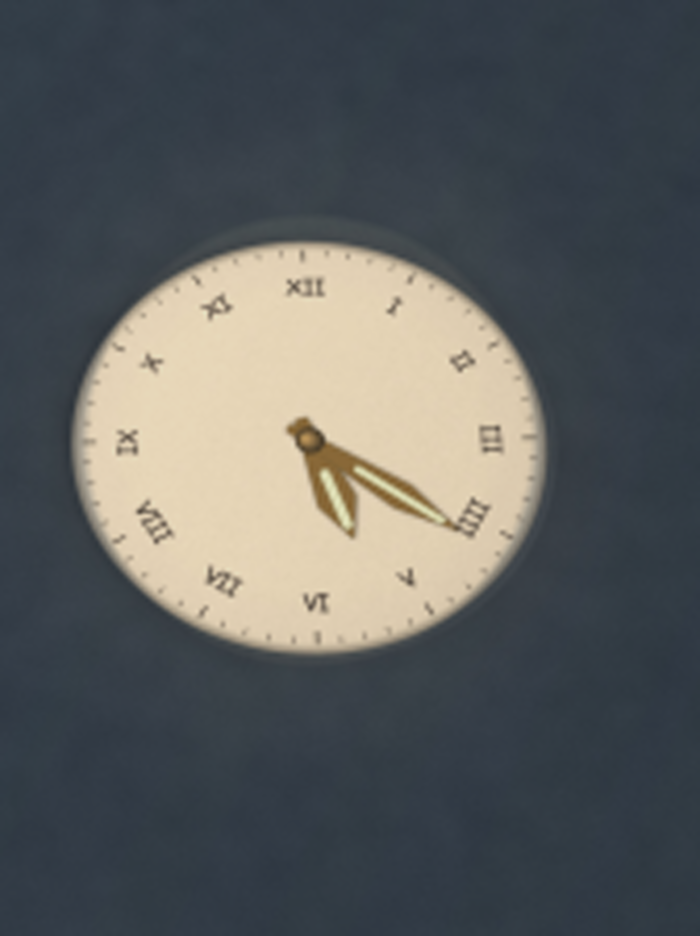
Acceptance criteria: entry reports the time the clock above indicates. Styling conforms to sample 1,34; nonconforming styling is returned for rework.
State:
5,21
